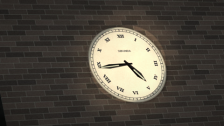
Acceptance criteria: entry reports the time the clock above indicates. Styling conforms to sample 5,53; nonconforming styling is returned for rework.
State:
4,44
